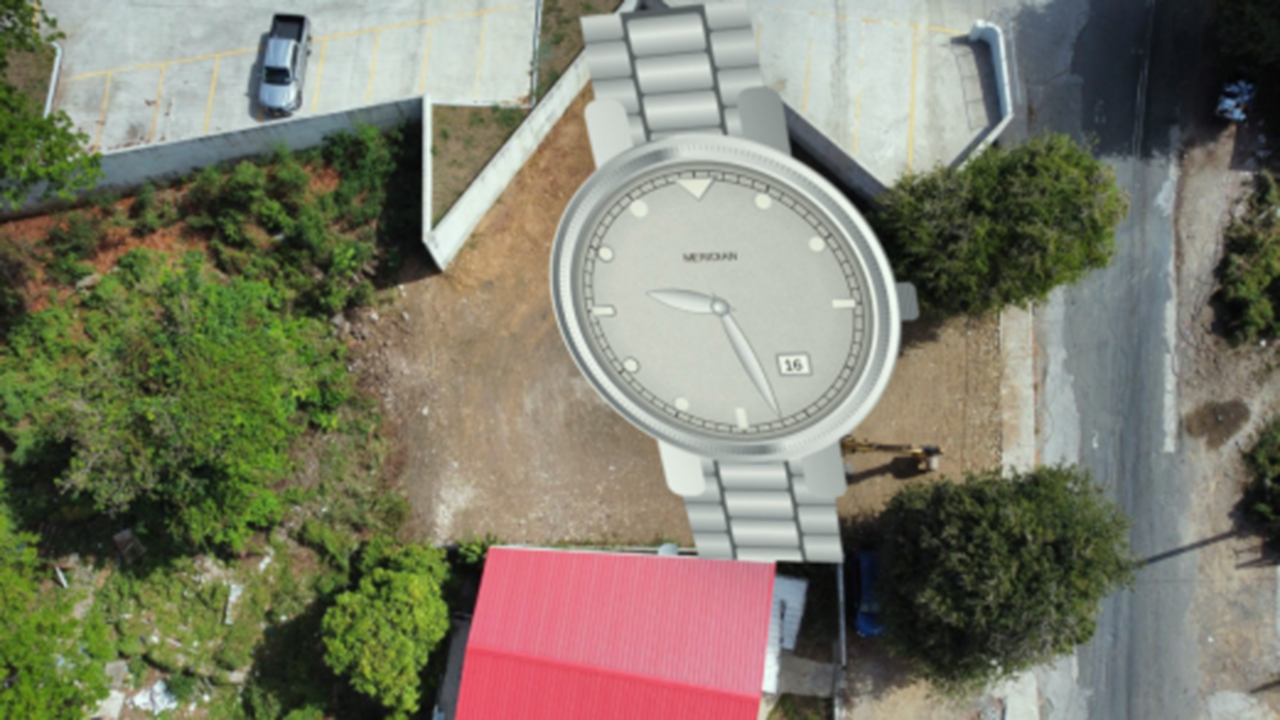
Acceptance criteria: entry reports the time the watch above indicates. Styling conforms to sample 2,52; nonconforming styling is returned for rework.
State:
9,27
